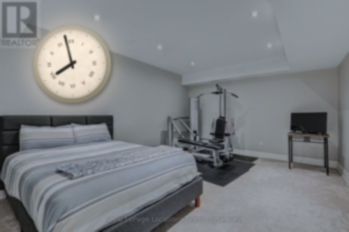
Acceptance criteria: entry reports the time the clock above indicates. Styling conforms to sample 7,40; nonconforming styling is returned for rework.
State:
7,58
